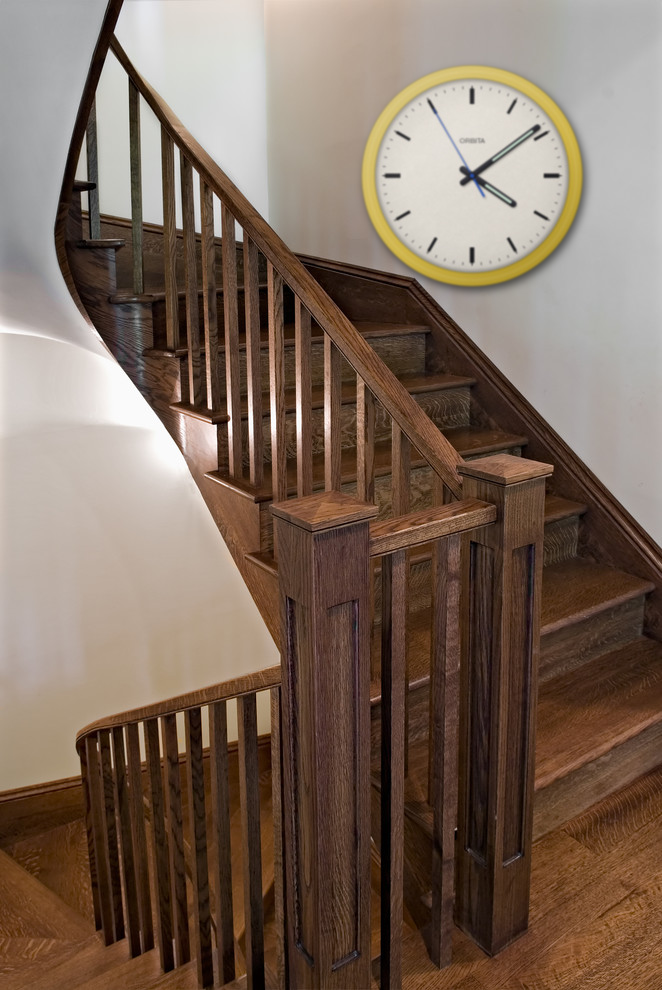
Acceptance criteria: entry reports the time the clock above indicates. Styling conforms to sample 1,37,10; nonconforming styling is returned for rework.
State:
4,08,55
